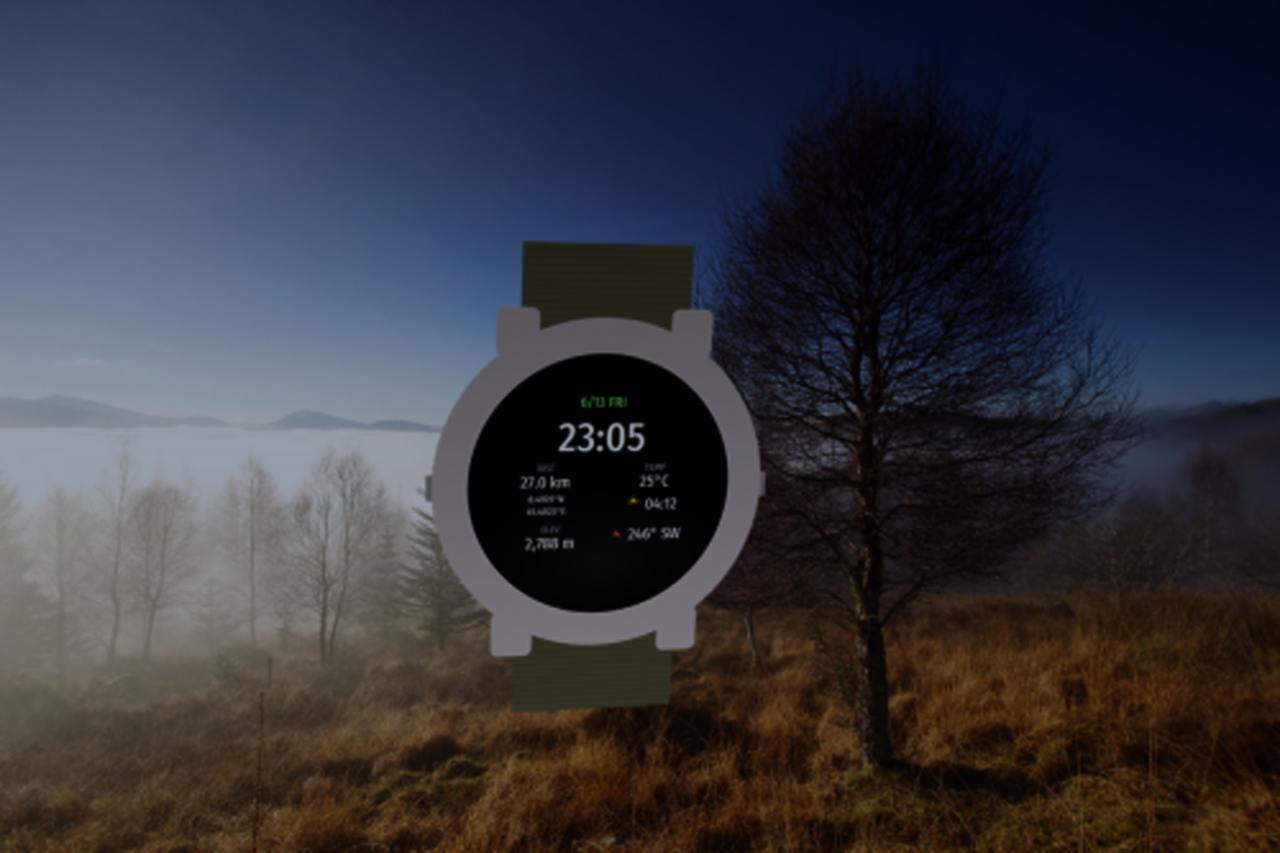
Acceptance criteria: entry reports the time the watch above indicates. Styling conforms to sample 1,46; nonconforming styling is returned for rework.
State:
23,05
